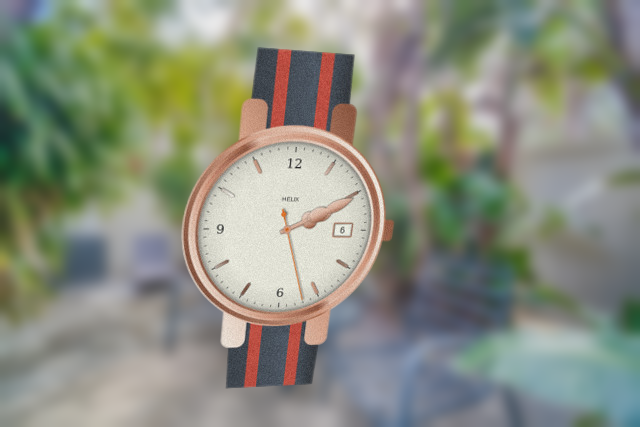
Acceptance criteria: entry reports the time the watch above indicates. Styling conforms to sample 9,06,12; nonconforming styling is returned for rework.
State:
2,10,27
